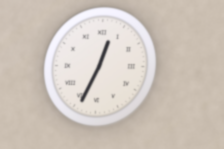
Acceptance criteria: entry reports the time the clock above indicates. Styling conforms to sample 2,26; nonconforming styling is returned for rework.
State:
12,34
